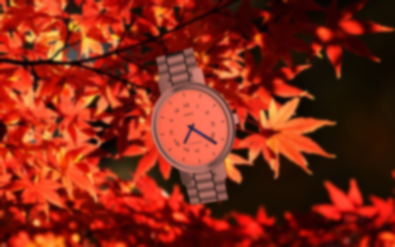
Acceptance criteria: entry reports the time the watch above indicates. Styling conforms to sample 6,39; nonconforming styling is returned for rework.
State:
7,22
